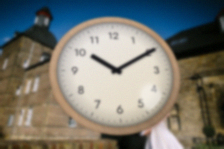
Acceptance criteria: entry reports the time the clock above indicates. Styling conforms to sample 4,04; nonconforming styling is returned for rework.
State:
10,10
